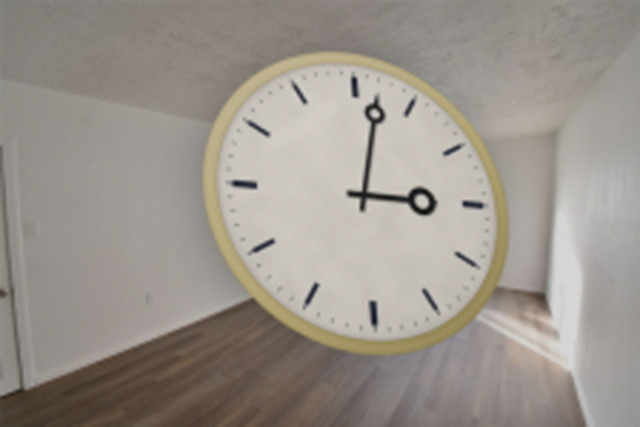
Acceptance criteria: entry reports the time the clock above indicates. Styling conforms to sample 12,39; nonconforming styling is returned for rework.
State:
3,02
